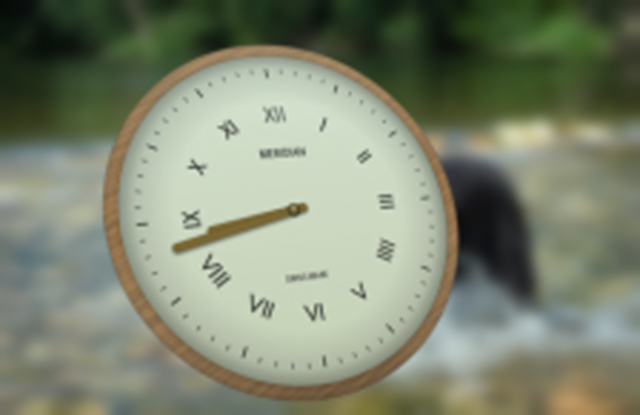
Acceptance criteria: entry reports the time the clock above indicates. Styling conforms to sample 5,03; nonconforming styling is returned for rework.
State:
8,43
